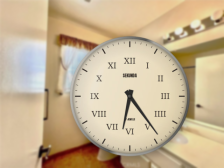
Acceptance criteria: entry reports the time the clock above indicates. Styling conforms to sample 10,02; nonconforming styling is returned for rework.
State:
6,24
